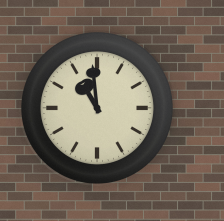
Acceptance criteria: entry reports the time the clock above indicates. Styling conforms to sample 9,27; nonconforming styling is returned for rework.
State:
10,59
